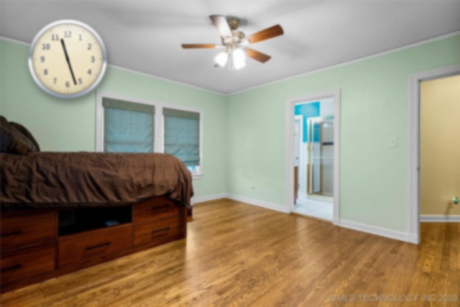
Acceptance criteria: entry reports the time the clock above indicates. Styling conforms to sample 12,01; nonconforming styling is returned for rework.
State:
11,27
